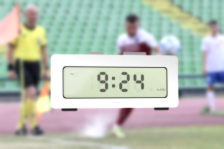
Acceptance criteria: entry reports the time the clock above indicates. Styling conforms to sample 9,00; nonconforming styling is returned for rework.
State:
9,24
